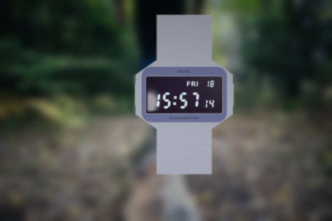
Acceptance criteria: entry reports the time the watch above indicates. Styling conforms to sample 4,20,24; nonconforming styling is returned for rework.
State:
15,57,14
